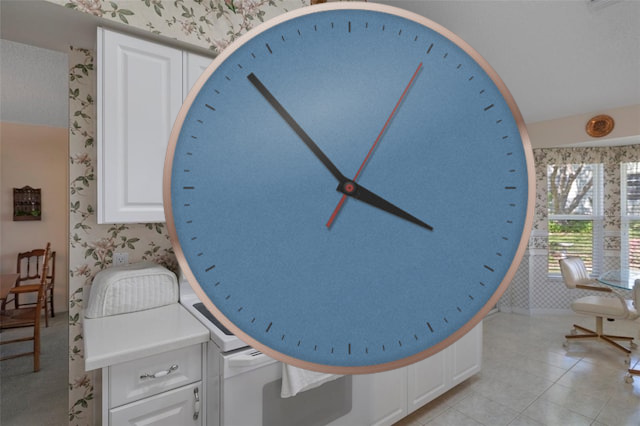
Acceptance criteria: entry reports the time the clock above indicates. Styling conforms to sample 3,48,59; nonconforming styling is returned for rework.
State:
3,53,05
